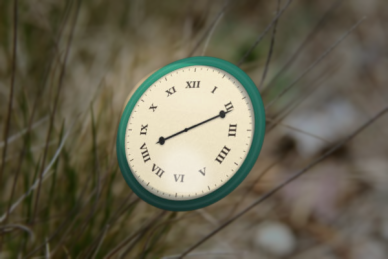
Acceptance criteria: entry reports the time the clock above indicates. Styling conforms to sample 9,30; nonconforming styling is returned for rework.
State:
8,11
